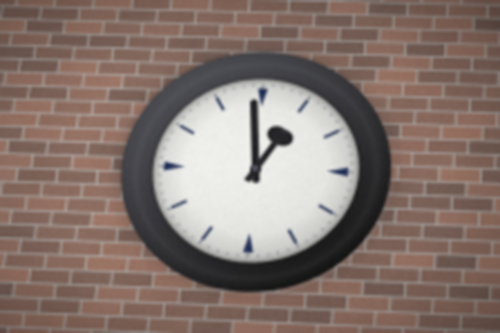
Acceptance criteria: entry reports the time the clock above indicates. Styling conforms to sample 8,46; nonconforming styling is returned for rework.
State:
12,59
